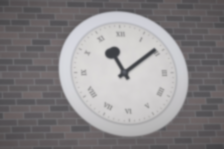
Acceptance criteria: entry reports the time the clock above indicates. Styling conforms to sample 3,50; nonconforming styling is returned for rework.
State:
11,09
